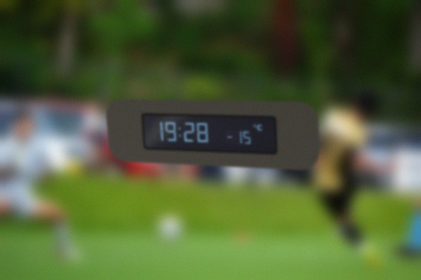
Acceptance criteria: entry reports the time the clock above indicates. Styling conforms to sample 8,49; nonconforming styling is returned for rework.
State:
19,28
